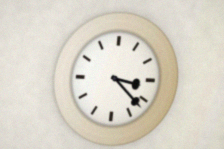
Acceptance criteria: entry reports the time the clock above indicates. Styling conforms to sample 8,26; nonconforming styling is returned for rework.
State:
3,22
